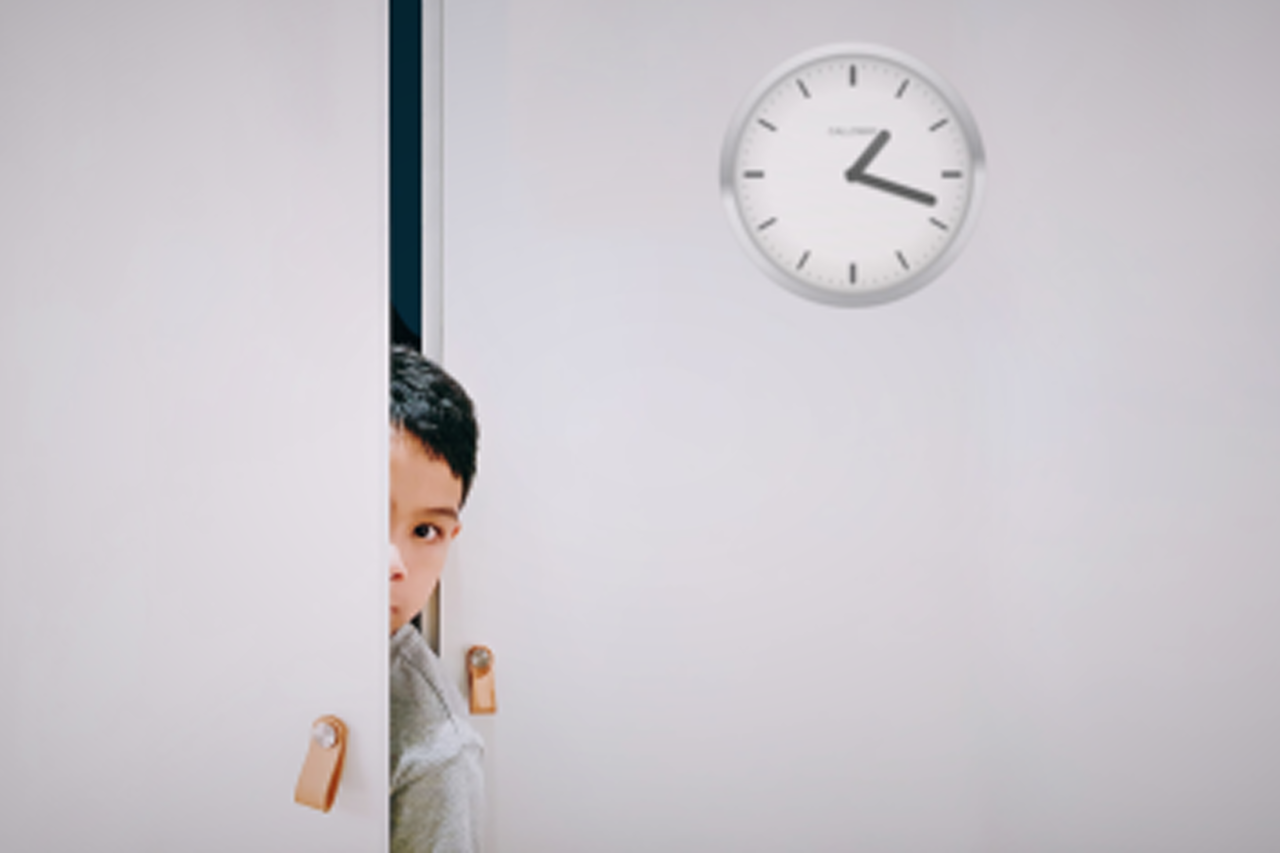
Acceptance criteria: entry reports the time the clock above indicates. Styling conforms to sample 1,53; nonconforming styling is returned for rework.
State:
1,18
